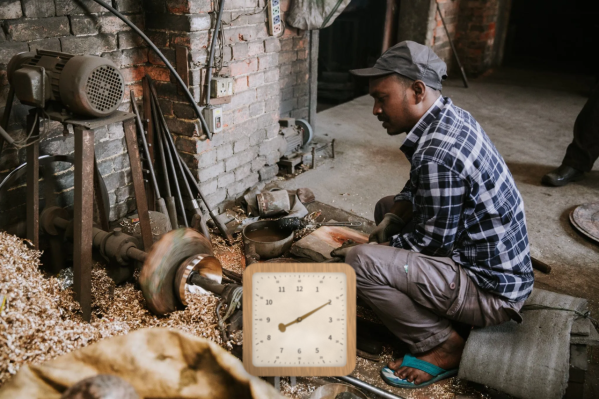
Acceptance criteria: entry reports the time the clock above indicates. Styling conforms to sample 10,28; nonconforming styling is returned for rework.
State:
8,10
